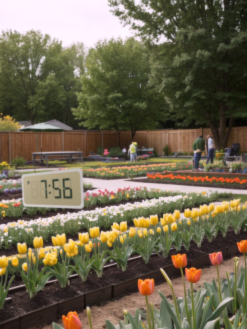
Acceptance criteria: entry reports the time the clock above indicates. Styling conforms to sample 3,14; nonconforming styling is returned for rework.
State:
7,56
